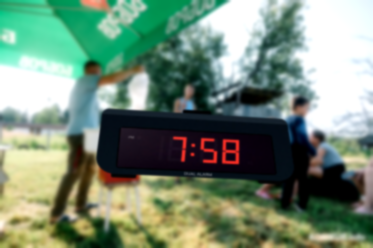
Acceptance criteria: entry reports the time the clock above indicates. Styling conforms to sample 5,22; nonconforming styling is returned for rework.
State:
7,58
